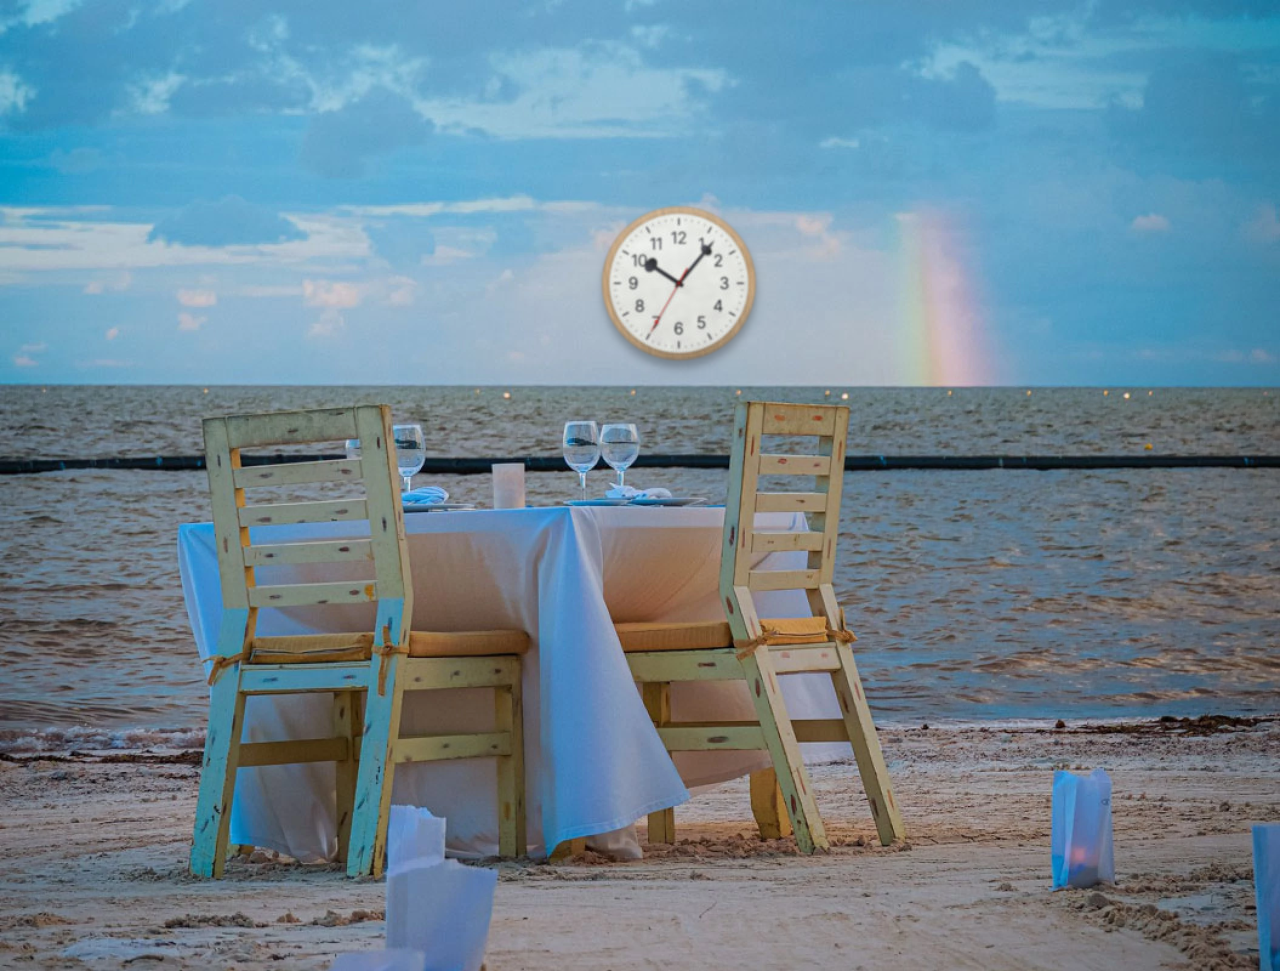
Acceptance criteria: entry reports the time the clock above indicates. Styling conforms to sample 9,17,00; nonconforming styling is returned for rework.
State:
10,06,35
